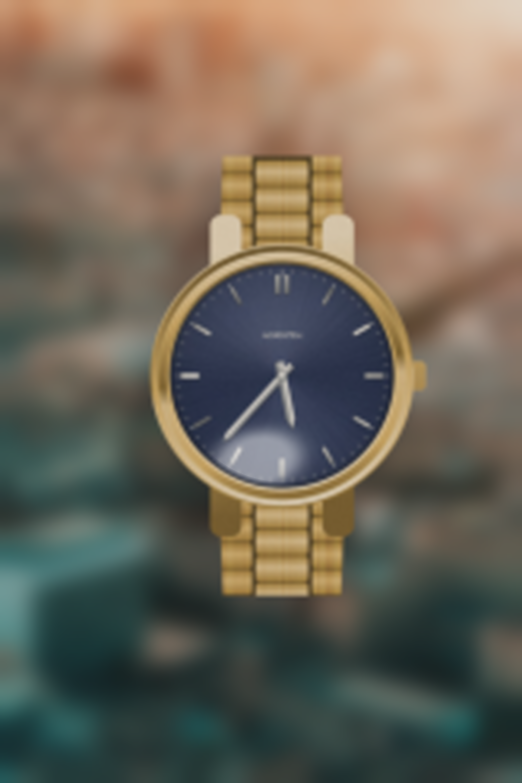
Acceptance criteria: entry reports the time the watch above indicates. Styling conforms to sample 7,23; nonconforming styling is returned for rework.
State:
5,37
